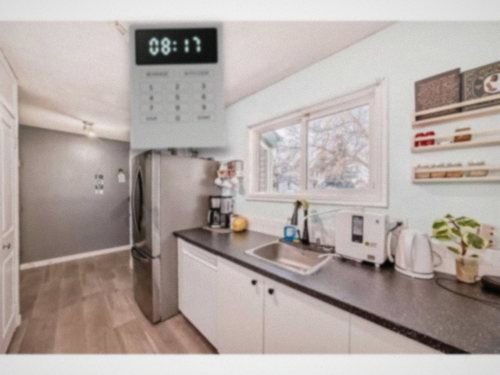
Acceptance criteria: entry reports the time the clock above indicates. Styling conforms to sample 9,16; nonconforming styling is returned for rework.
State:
8,17
